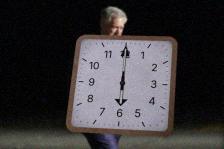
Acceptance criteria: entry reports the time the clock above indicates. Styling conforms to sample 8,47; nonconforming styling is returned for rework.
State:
6,00
